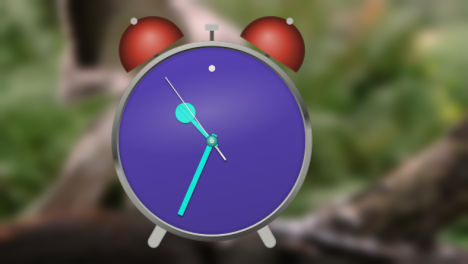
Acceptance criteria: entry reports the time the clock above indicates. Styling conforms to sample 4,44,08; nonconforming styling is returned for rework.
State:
10,33,54
